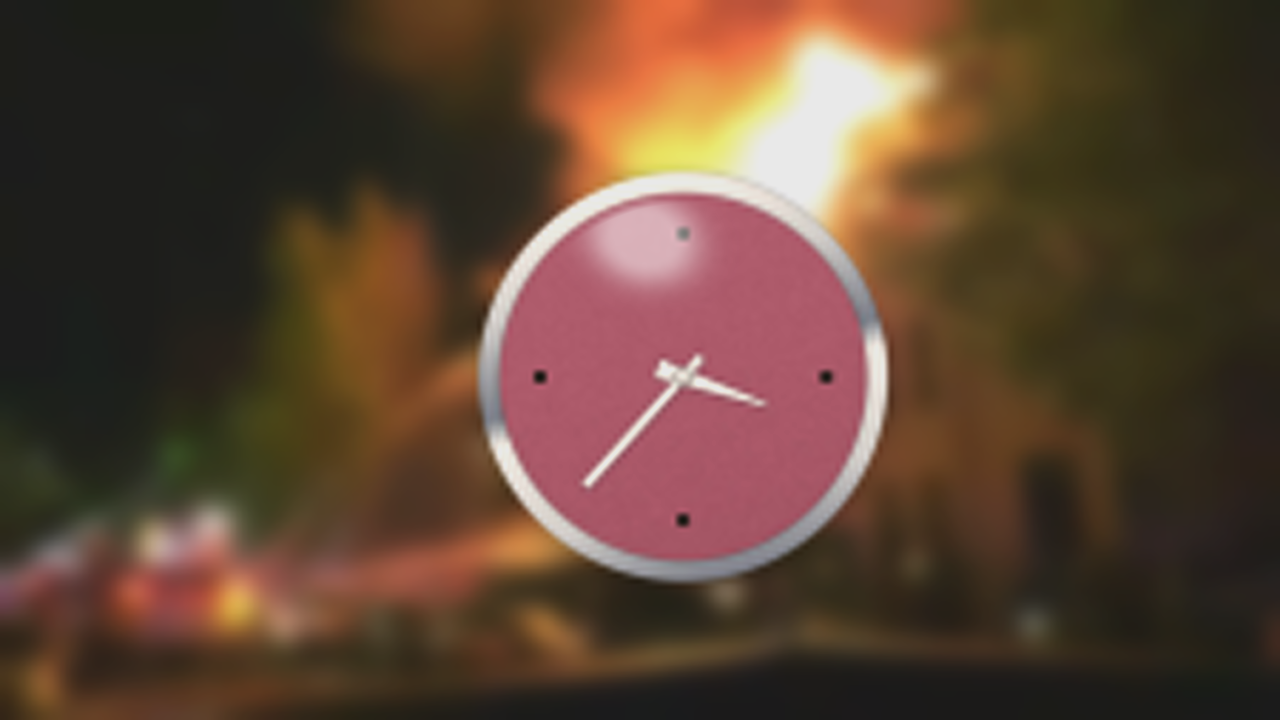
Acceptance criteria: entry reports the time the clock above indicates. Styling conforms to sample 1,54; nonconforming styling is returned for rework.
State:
3,37
